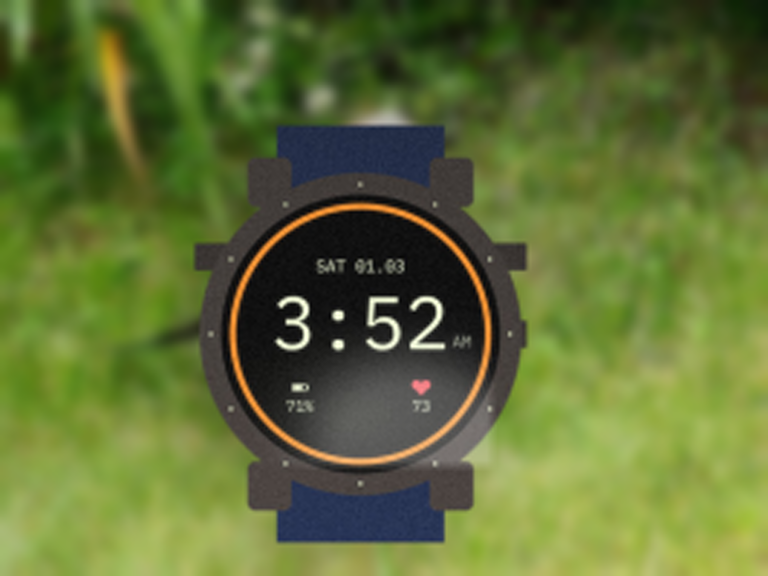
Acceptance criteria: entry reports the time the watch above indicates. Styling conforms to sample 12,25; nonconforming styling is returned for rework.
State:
3,52
